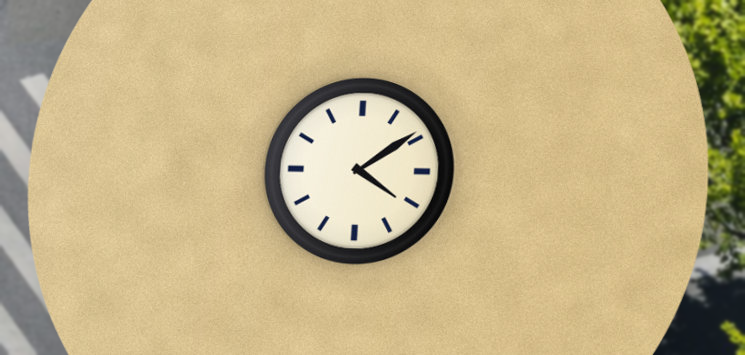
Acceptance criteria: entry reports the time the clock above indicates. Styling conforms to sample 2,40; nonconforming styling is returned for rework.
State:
4,09
